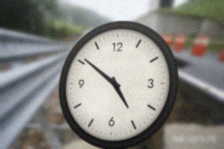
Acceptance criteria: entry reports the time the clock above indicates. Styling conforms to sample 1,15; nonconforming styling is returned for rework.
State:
4,51
